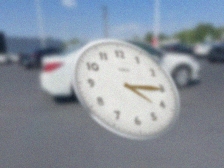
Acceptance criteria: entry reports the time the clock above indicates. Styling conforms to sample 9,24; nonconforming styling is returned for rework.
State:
4,15
